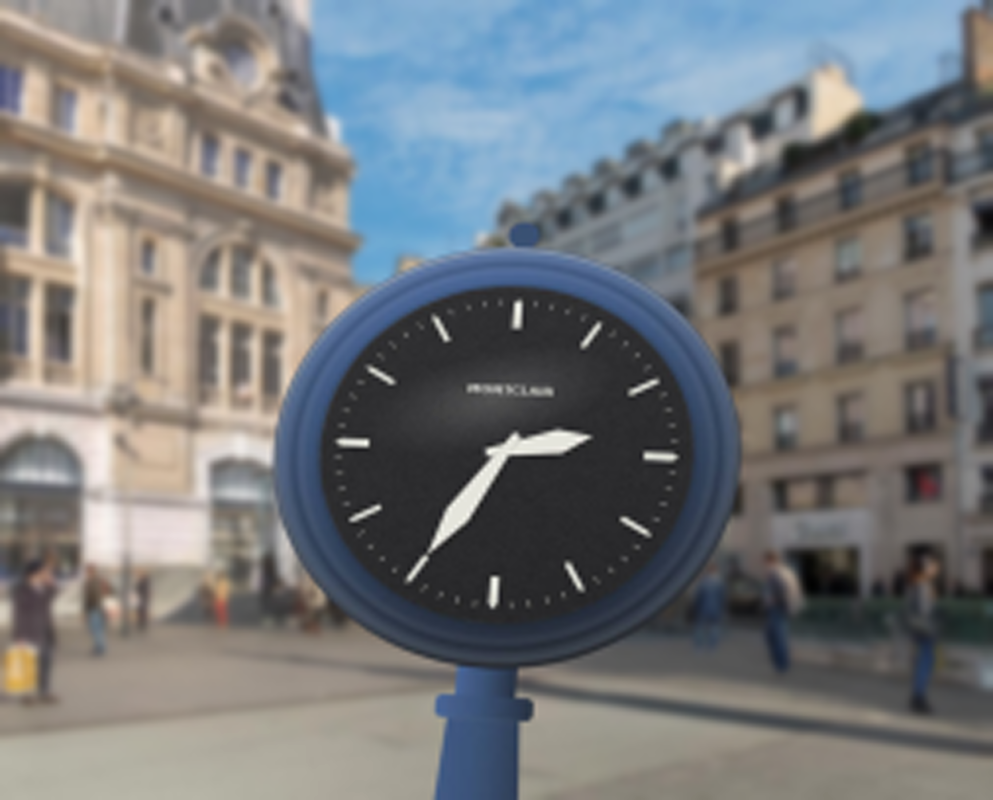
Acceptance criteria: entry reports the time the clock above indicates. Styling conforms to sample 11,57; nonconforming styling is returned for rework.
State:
2,35
